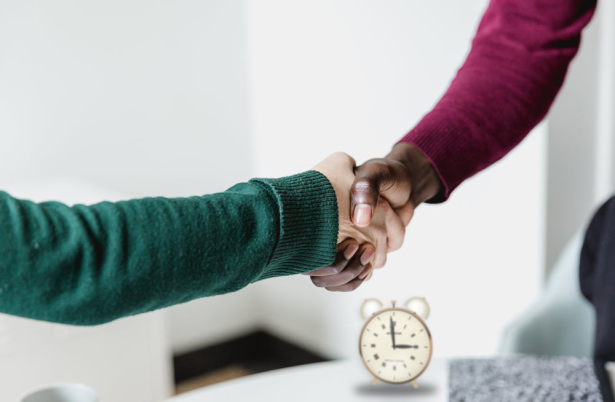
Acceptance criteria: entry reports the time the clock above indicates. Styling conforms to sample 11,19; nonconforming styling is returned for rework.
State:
2,59
